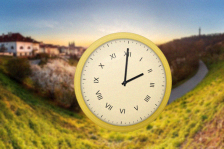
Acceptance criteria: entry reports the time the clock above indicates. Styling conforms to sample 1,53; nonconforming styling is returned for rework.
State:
2,00
